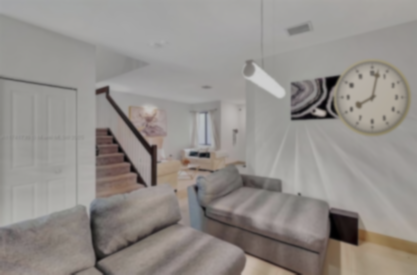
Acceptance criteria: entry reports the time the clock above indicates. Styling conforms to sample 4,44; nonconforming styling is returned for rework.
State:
8,02
